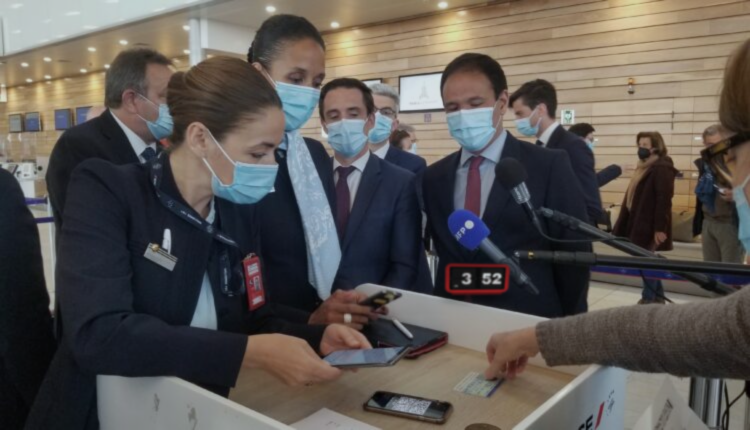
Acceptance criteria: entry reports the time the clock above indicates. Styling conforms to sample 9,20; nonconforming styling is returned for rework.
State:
3,52
